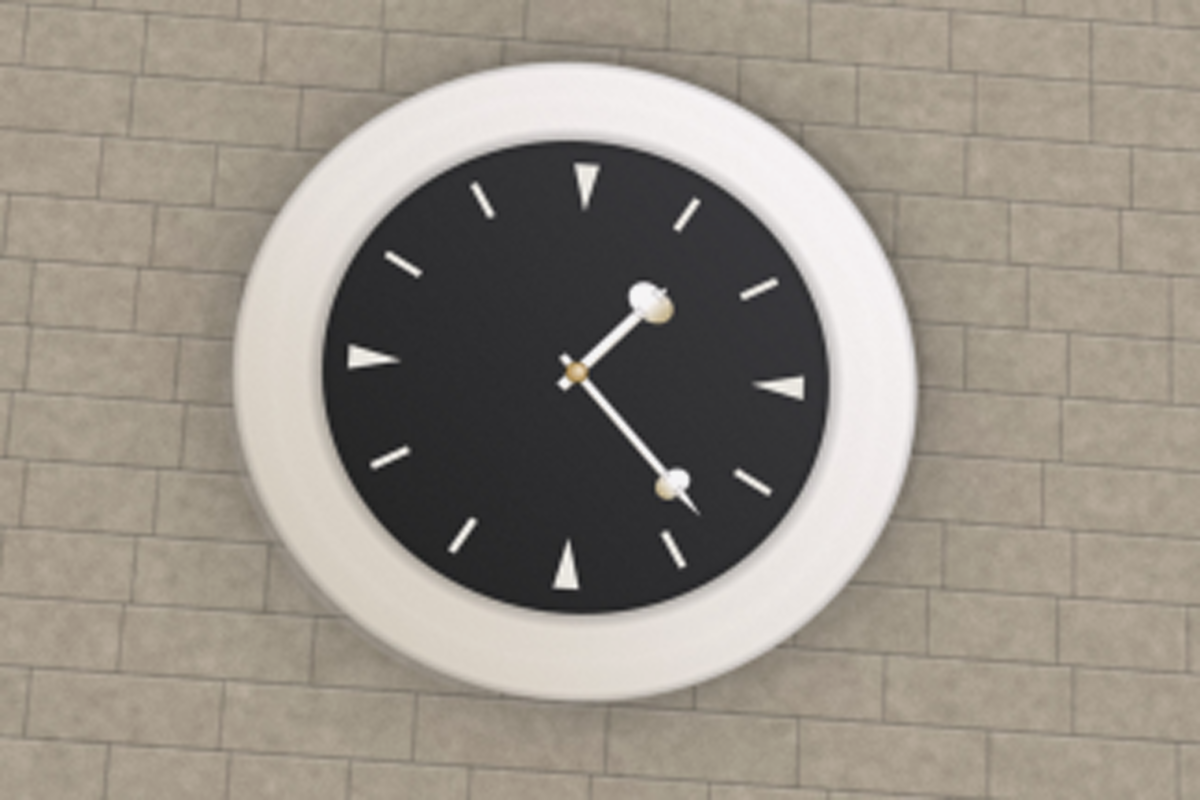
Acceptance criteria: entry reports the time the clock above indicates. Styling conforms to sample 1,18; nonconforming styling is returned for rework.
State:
1,23
